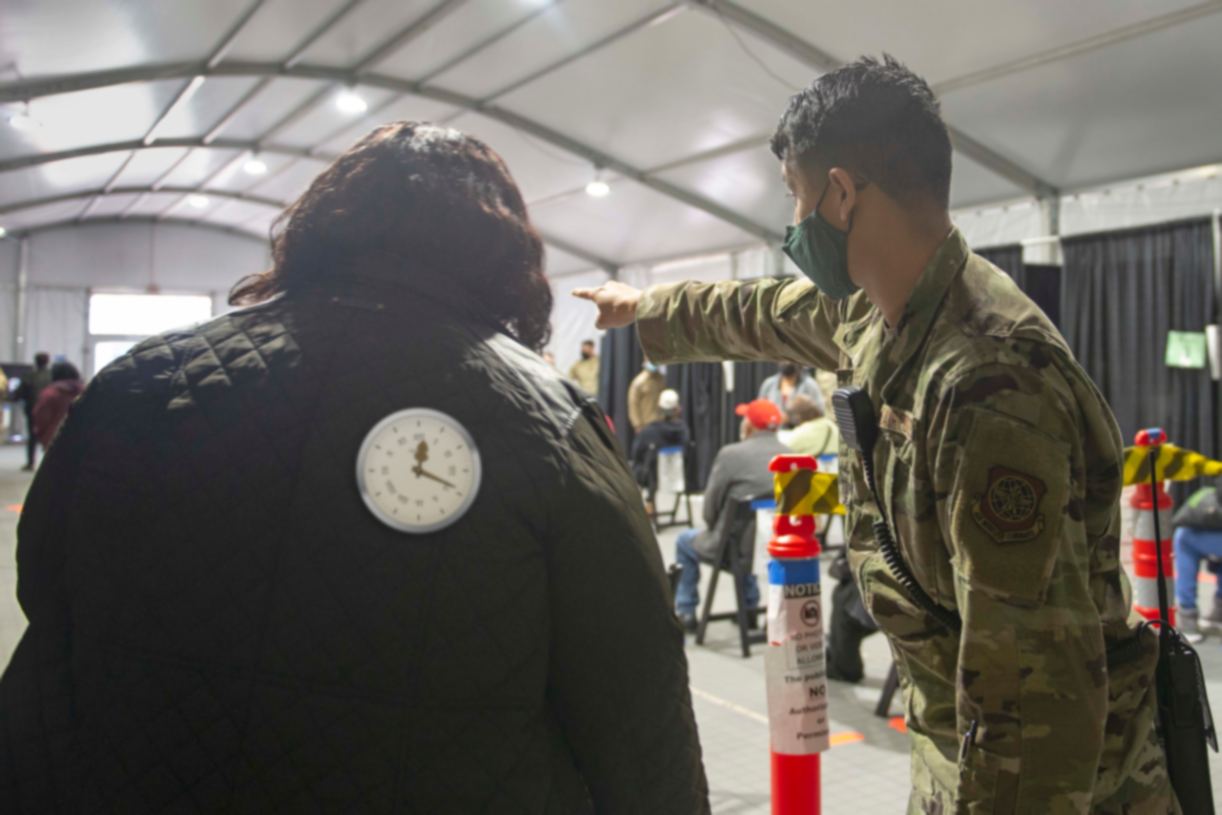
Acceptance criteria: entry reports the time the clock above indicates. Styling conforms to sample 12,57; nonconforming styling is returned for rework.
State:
12,19
